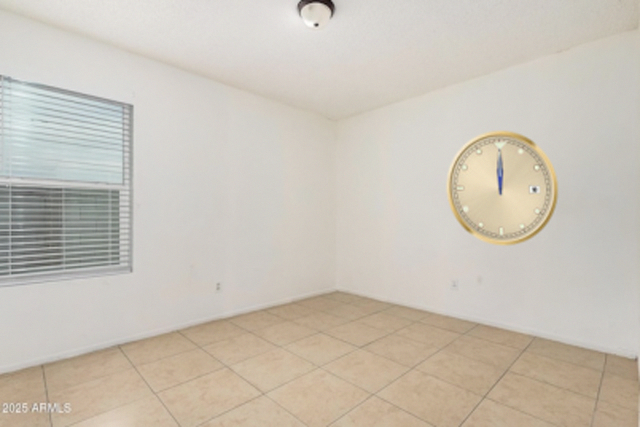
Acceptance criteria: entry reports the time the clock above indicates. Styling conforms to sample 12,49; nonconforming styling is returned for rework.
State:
12,00
